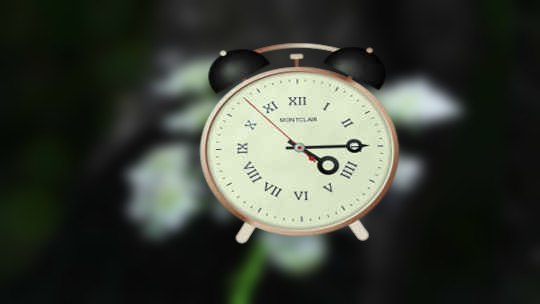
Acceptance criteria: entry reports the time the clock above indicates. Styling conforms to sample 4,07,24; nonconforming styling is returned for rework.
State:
4,14,53
